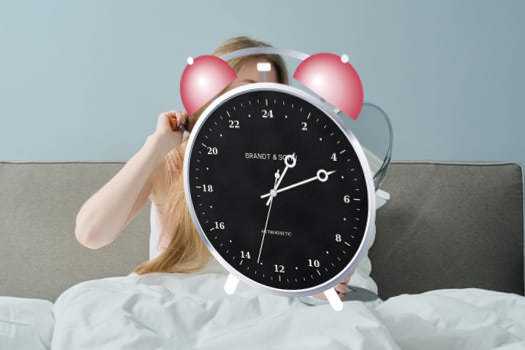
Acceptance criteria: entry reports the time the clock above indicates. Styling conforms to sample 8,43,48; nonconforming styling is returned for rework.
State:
2,11,33
